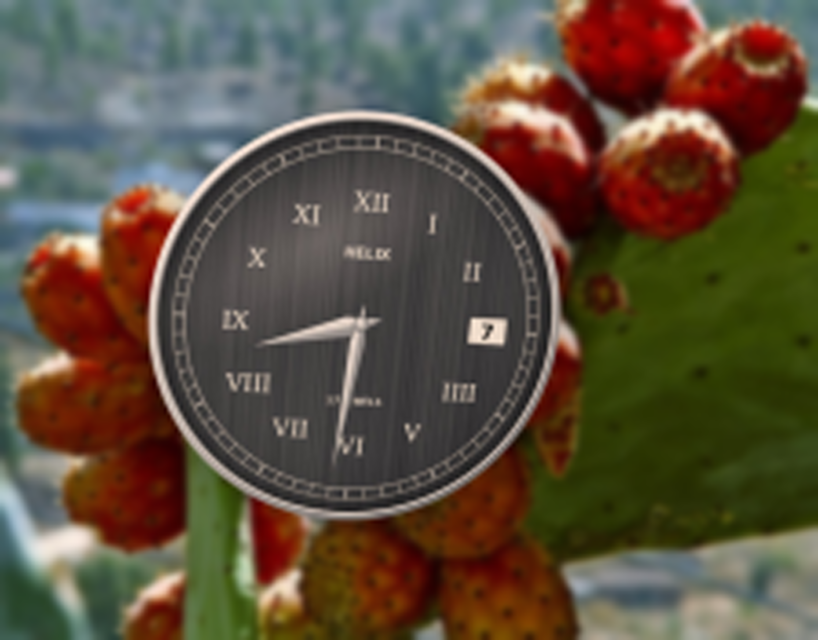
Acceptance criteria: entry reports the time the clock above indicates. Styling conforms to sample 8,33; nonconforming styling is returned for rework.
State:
8,31
